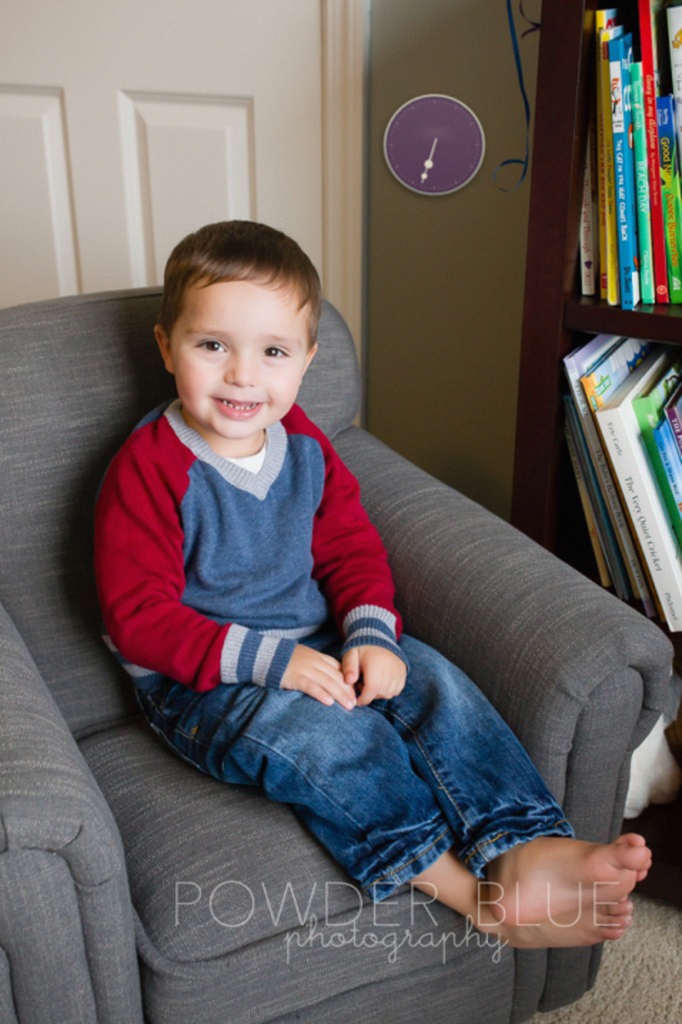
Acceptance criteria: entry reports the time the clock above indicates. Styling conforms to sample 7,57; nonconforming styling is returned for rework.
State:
6,33
